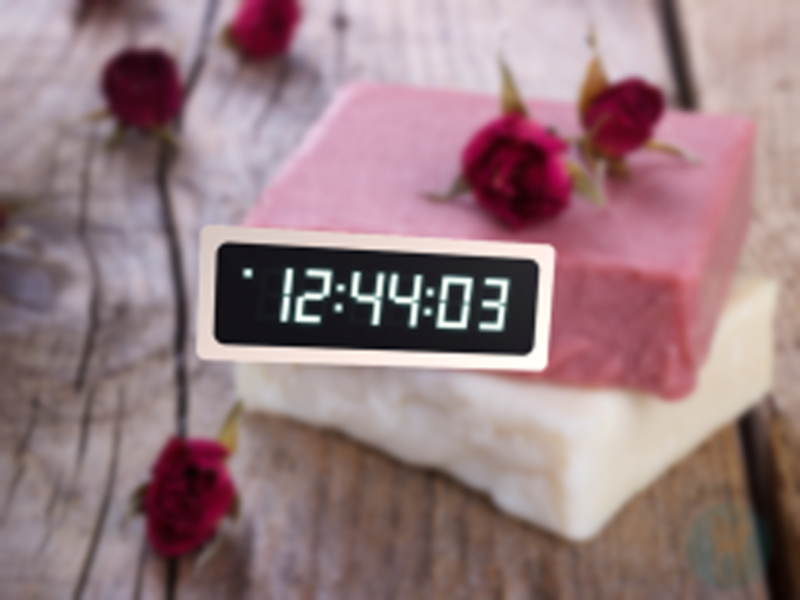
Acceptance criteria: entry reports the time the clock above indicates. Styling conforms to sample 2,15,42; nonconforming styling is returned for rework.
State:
12,44,03
